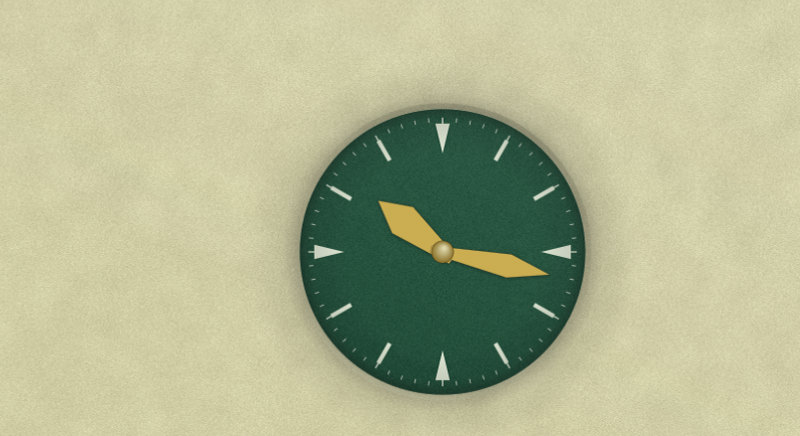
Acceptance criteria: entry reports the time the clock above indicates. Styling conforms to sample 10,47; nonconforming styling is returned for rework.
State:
10,17
